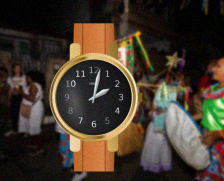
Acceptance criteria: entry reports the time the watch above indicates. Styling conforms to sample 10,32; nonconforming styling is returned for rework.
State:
2,02
